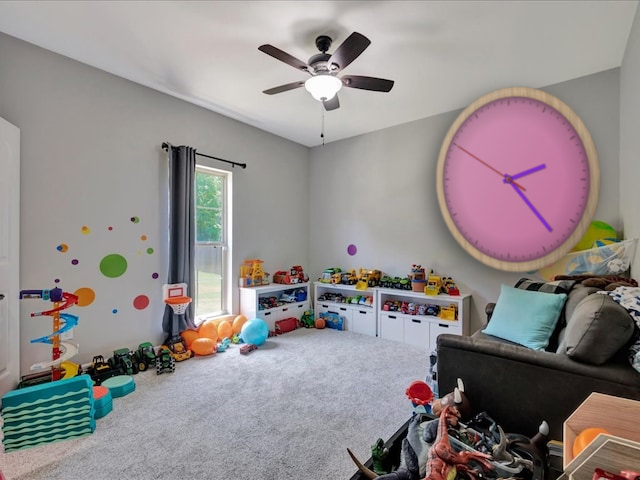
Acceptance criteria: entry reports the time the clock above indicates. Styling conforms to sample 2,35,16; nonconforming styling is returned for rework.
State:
2,22,50
